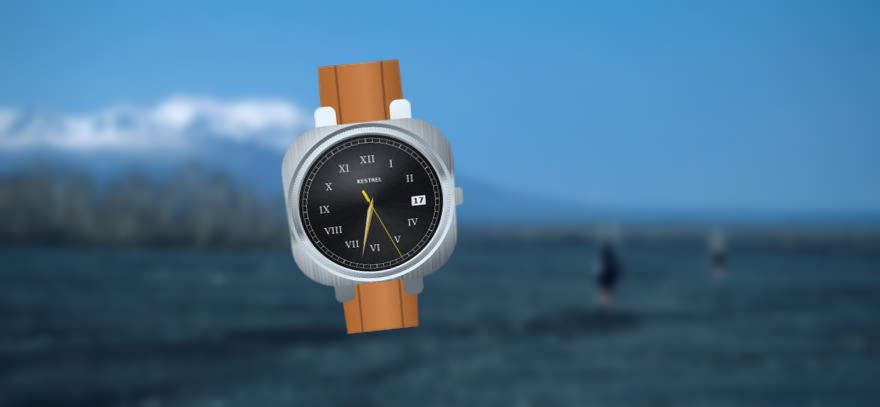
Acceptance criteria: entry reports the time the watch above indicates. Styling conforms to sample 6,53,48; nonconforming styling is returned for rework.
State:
6,32,26
